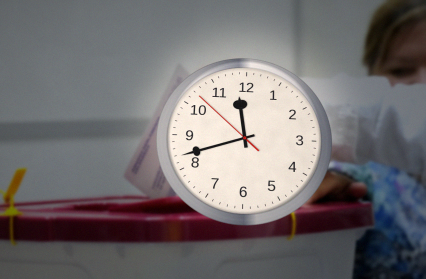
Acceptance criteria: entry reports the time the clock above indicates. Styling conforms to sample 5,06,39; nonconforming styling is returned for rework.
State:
11,41,52
